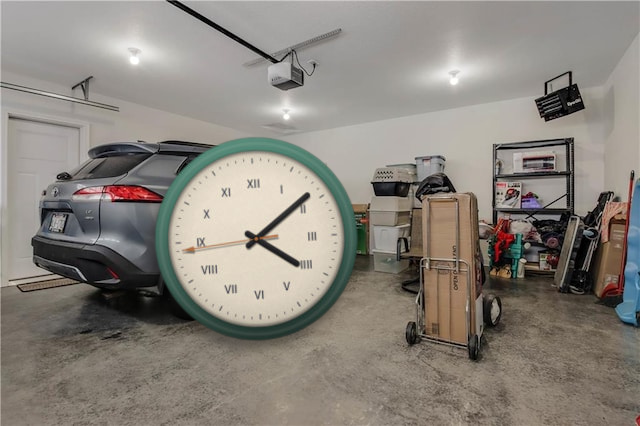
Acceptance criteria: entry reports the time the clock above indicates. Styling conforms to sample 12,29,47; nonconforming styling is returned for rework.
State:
4,08,44
